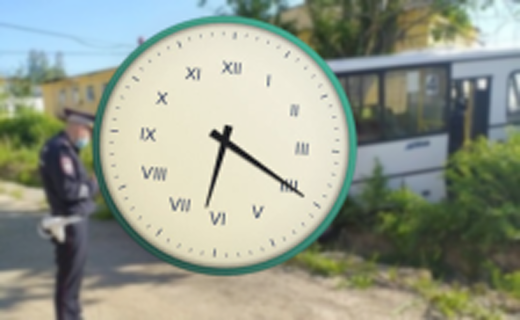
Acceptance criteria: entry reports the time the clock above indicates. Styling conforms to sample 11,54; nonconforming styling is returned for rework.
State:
6,20
